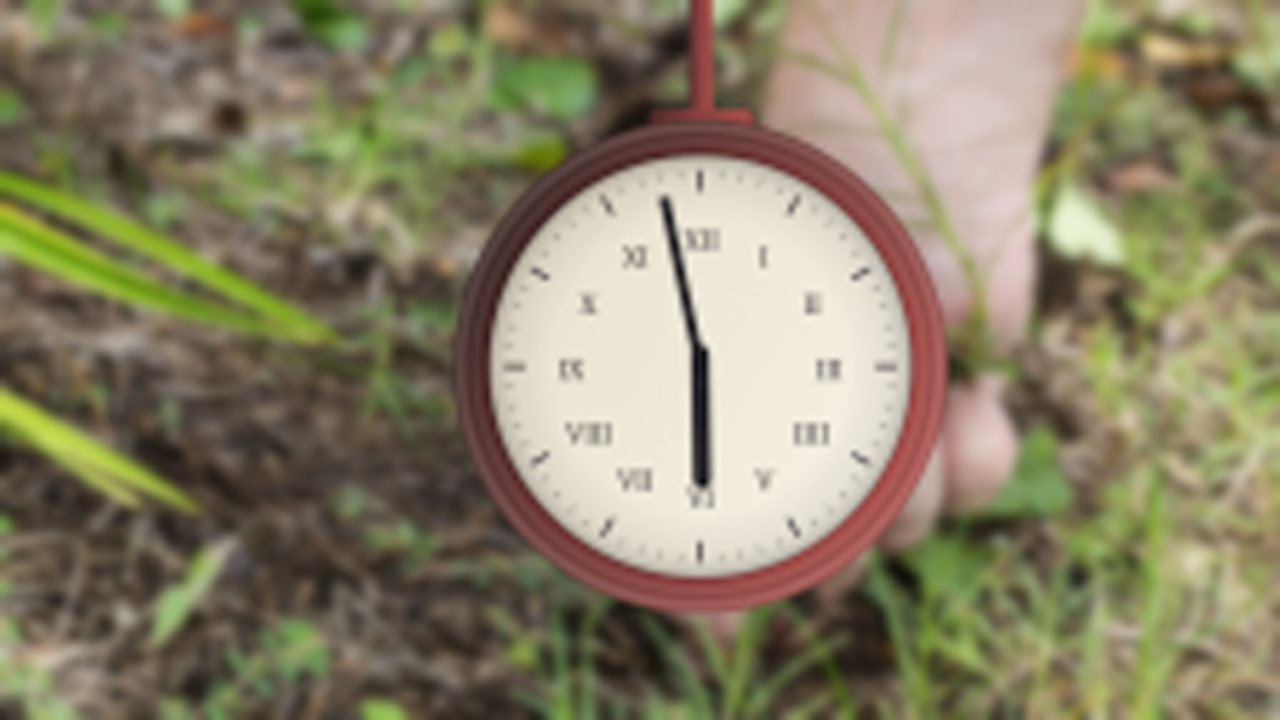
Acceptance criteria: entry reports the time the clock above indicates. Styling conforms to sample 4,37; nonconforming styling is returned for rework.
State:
5,58
